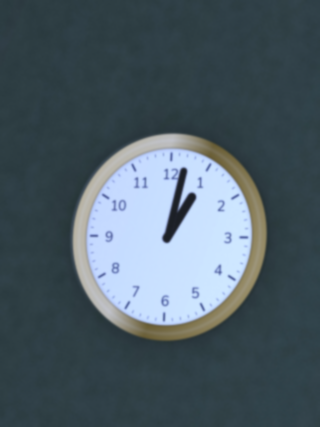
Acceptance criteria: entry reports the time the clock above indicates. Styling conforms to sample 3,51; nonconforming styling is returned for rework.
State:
1,02
